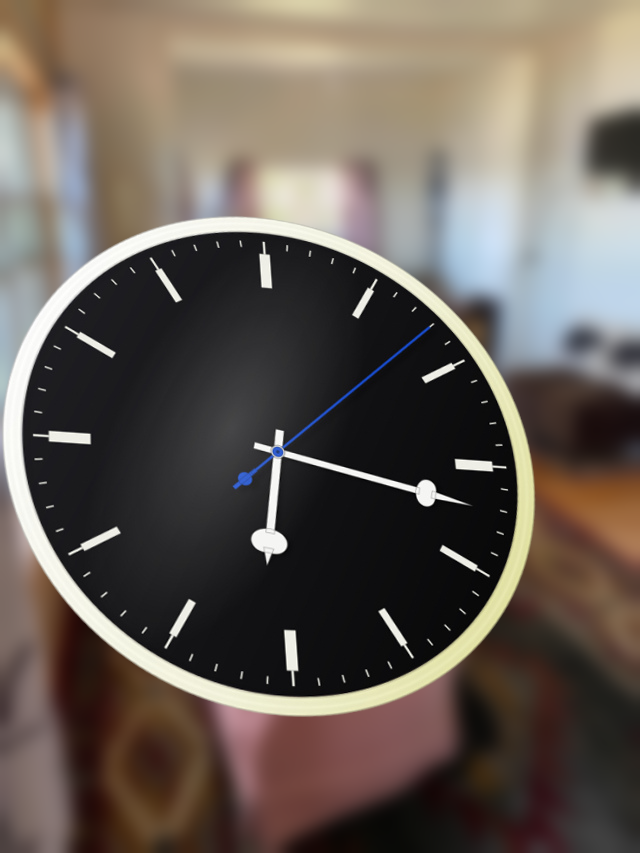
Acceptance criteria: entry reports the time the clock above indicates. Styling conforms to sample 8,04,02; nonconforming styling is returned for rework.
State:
6,17,08
